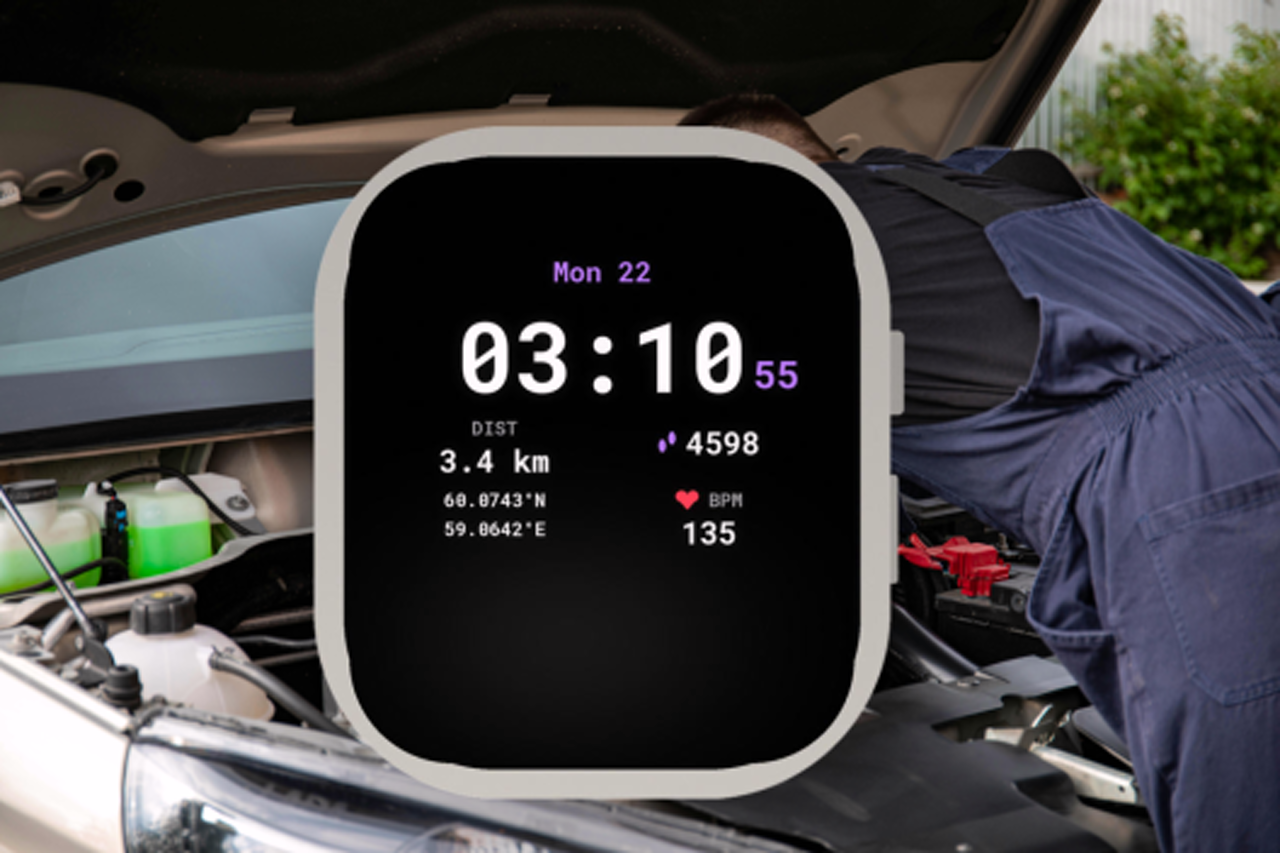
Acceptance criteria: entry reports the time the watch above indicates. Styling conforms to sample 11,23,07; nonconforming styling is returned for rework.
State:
3,10,55
